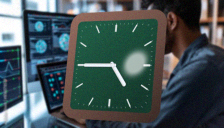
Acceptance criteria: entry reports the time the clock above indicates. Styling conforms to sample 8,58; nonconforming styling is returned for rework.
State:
4,45
